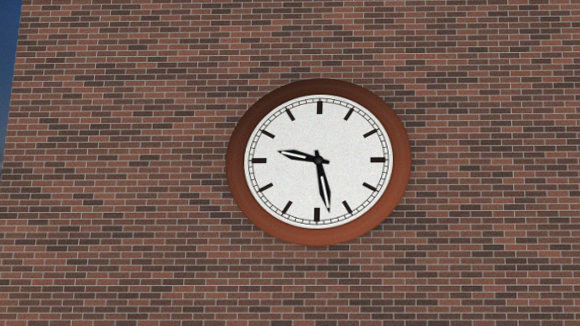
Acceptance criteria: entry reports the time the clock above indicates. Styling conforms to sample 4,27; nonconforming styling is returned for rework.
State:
9,28
